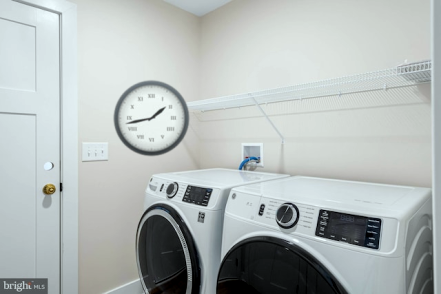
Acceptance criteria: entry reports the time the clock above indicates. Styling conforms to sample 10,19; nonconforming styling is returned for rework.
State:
1,43
